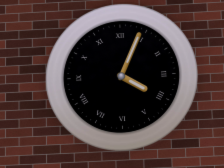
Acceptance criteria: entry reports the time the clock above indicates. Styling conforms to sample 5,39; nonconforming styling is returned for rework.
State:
4,04
